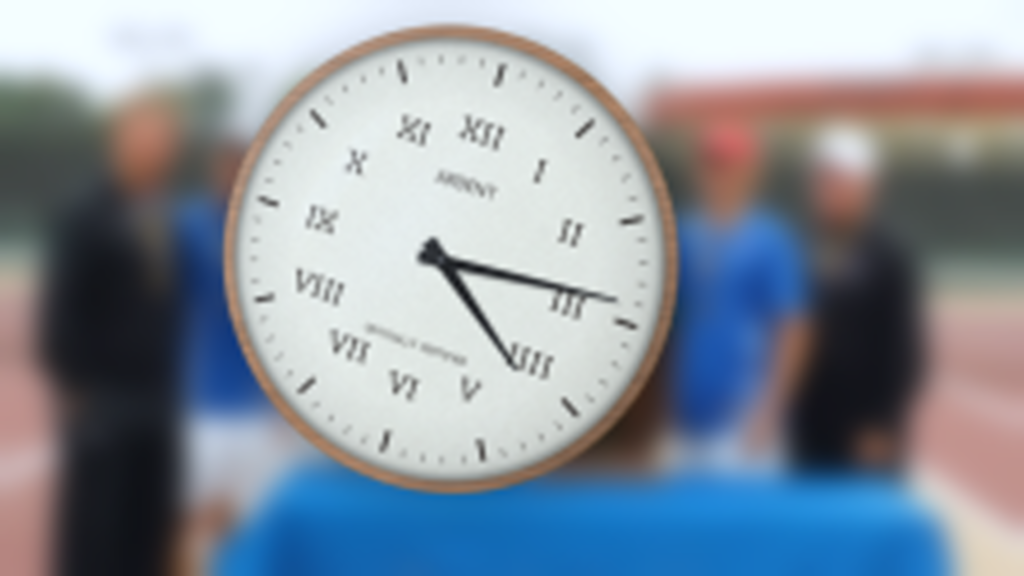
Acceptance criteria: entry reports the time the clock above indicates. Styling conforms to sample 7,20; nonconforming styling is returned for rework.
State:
4,14
